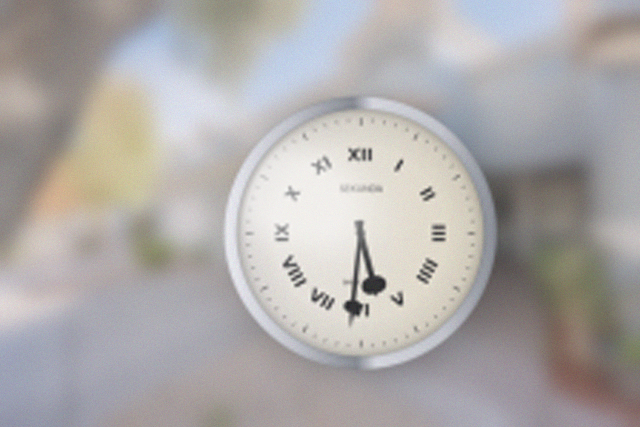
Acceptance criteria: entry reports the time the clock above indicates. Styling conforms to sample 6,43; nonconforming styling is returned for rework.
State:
5,31
